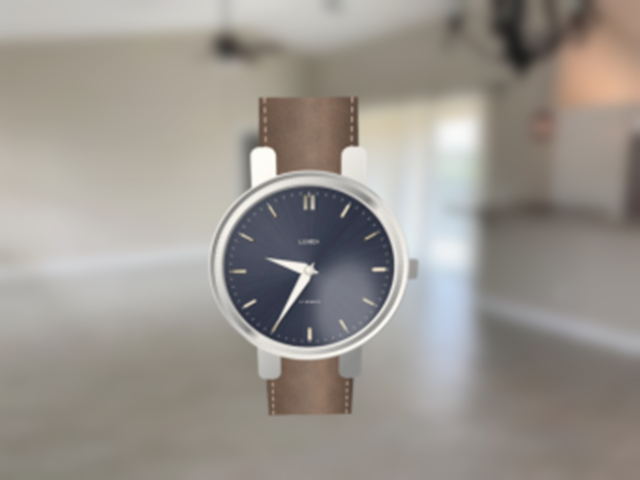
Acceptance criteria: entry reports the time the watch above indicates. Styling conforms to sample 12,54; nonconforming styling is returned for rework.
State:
9,35
